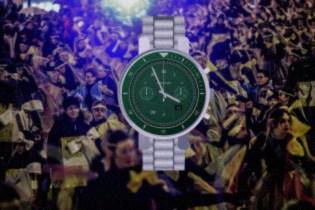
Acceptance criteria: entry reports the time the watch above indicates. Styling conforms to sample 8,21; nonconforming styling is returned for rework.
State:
3,56
